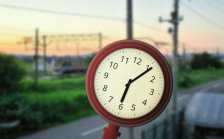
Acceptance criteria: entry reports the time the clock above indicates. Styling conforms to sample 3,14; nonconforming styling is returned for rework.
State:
6,06
